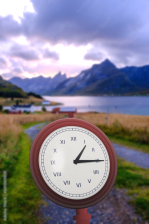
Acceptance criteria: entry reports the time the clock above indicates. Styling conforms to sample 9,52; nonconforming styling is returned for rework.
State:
1,15
